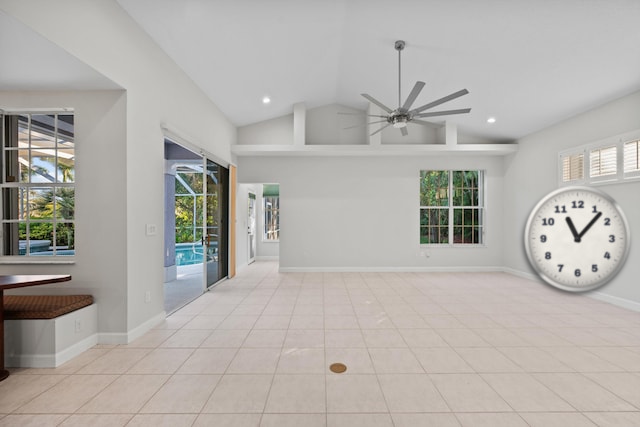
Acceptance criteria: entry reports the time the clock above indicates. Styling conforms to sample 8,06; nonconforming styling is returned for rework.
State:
11,07
